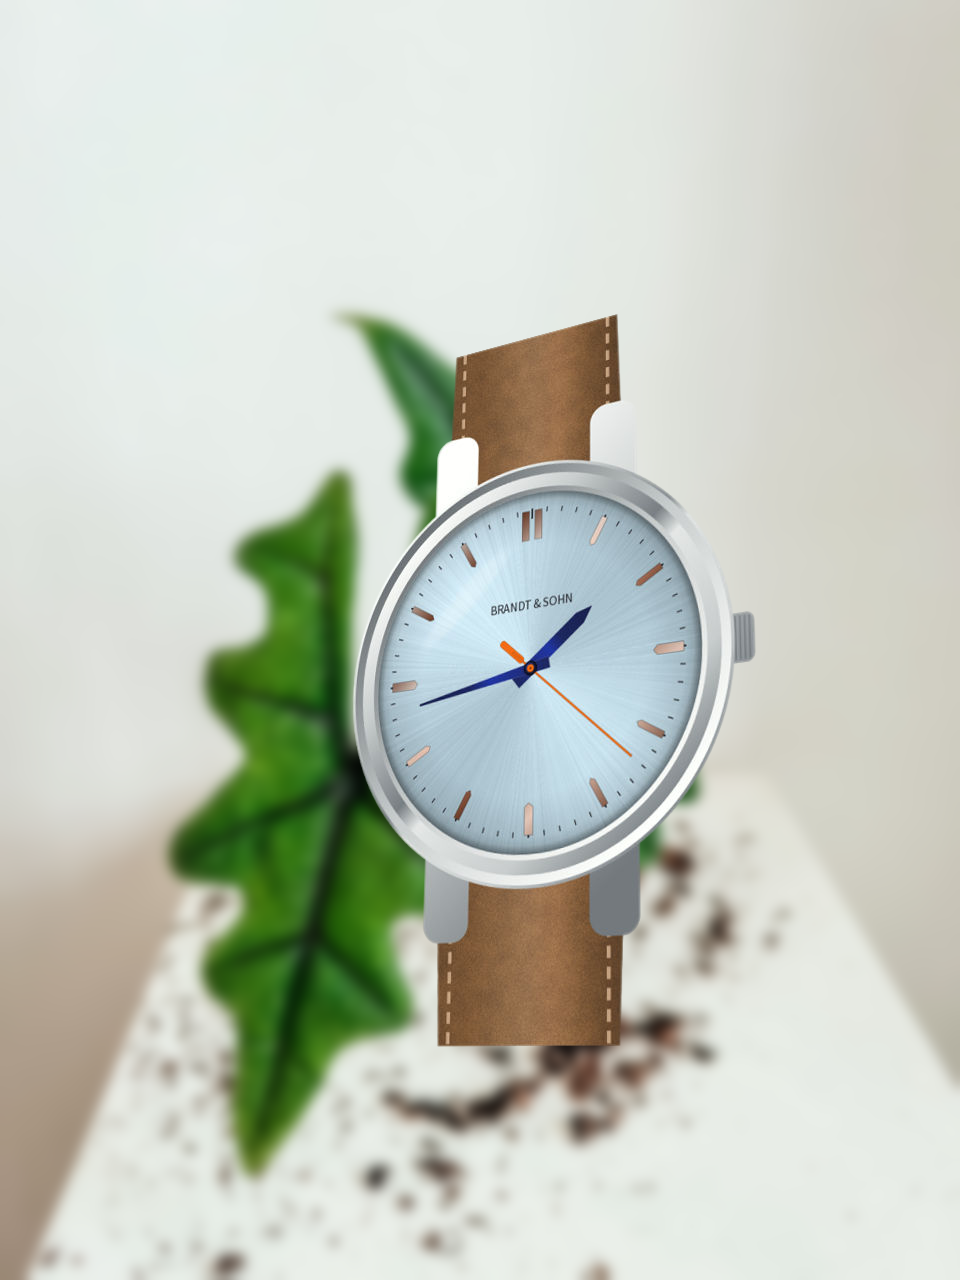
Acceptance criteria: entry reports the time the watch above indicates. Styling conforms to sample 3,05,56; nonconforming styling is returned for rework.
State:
1,43,22
